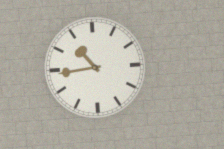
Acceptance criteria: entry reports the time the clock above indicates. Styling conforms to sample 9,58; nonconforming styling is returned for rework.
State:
10,44
